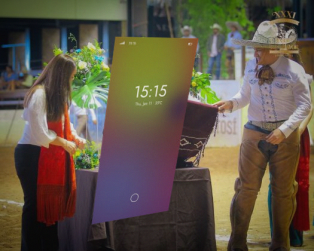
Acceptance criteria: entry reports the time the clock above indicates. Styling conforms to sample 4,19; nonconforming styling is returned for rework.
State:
15,15
